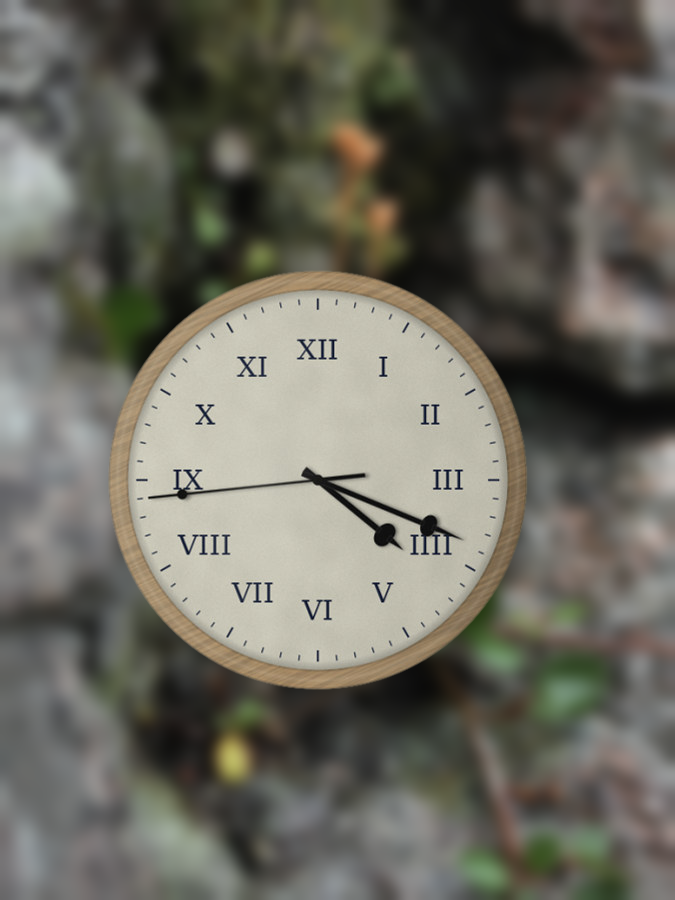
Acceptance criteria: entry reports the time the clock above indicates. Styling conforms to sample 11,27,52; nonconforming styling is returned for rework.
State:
4,18,44
